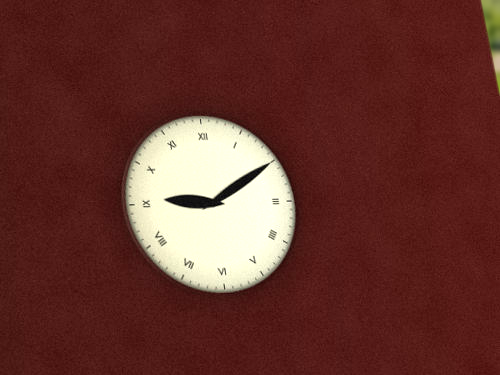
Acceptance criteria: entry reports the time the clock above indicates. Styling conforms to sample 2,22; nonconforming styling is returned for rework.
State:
9,10
